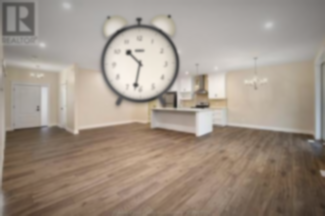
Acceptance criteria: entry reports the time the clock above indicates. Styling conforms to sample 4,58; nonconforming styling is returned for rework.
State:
10,32
